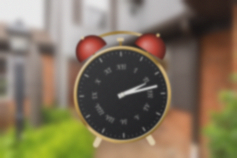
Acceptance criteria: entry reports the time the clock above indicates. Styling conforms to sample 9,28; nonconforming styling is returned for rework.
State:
2,13
